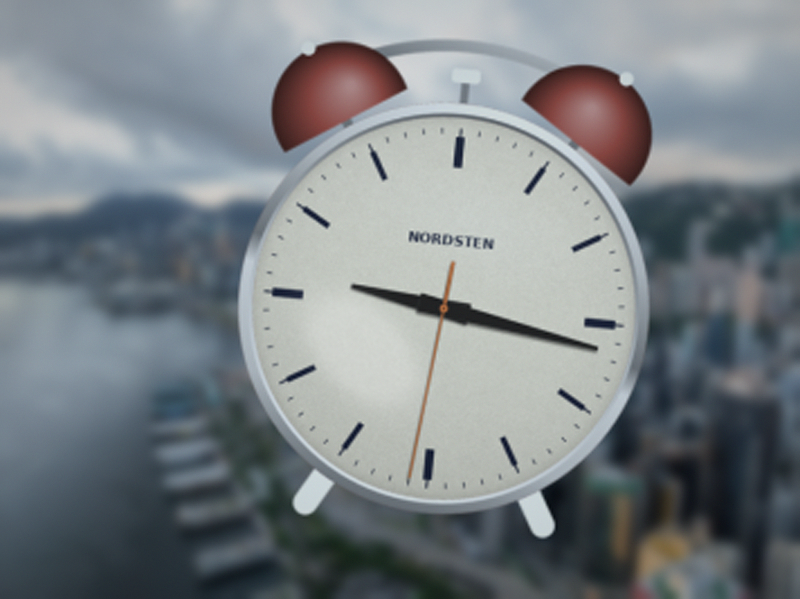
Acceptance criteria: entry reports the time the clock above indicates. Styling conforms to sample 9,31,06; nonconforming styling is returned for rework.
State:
9,16,31
